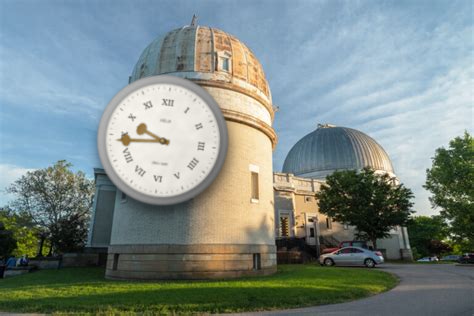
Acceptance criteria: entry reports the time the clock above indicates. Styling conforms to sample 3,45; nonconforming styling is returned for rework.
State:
9,44
